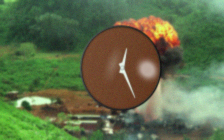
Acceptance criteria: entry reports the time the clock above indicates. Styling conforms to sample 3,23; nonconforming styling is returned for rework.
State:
12,26
